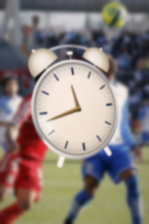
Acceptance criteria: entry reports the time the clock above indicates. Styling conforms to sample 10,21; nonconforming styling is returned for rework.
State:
11,43
